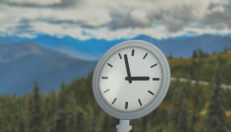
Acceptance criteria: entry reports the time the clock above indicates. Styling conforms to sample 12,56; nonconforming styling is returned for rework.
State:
2,57
